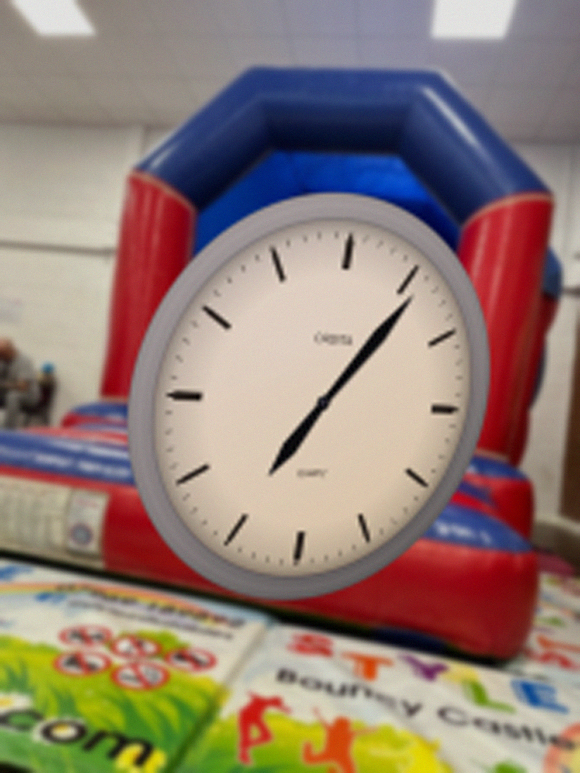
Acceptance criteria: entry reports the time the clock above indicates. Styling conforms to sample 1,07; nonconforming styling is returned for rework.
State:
7,06
